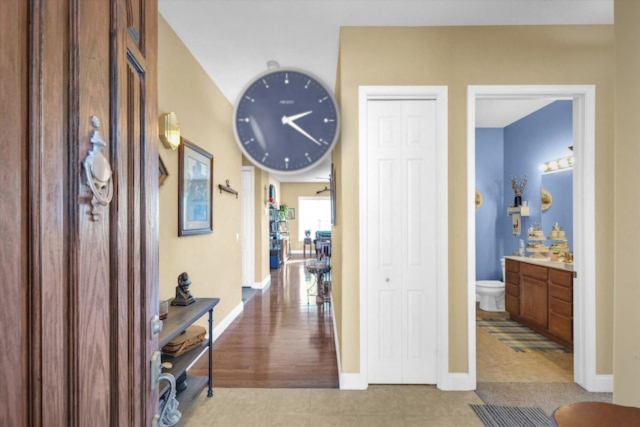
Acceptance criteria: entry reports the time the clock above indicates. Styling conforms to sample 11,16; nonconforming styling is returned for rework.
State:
2,21
